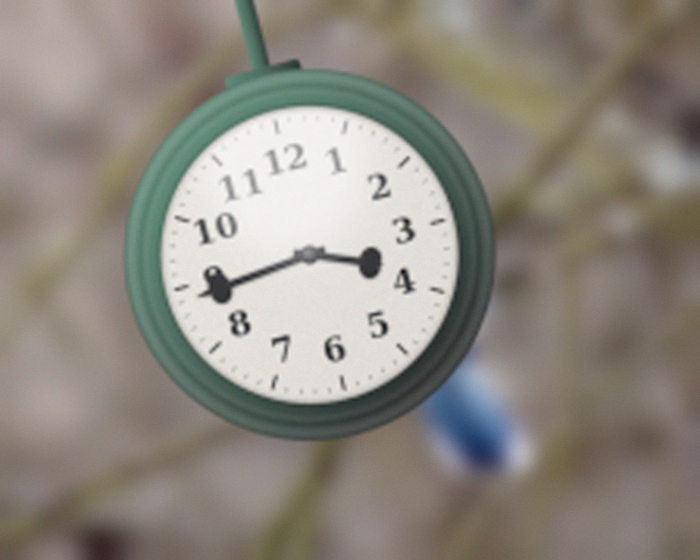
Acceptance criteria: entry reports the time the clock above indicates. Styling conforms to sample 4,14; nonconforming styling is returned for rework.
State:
3,44
